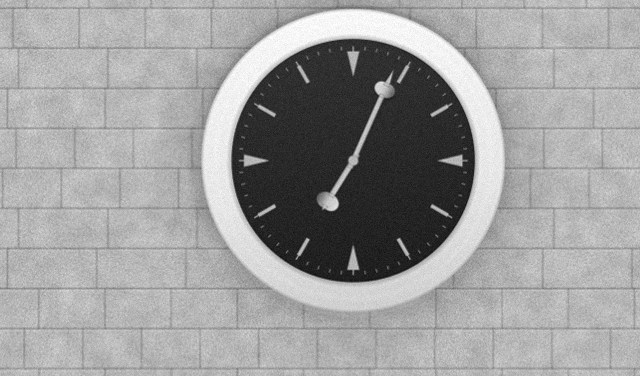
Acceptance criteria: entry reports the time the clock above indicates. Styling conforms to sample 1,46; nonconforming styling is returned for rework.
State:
7,04
